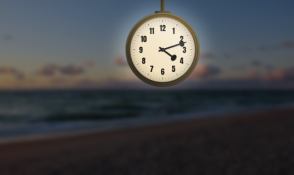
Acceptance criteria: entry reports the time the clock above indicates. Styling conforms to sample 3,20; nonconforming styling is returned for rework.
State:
4,12
